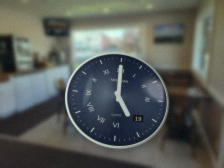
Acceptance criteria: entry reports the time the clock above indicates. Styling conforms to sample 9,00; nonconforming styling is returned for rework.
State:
5,00
